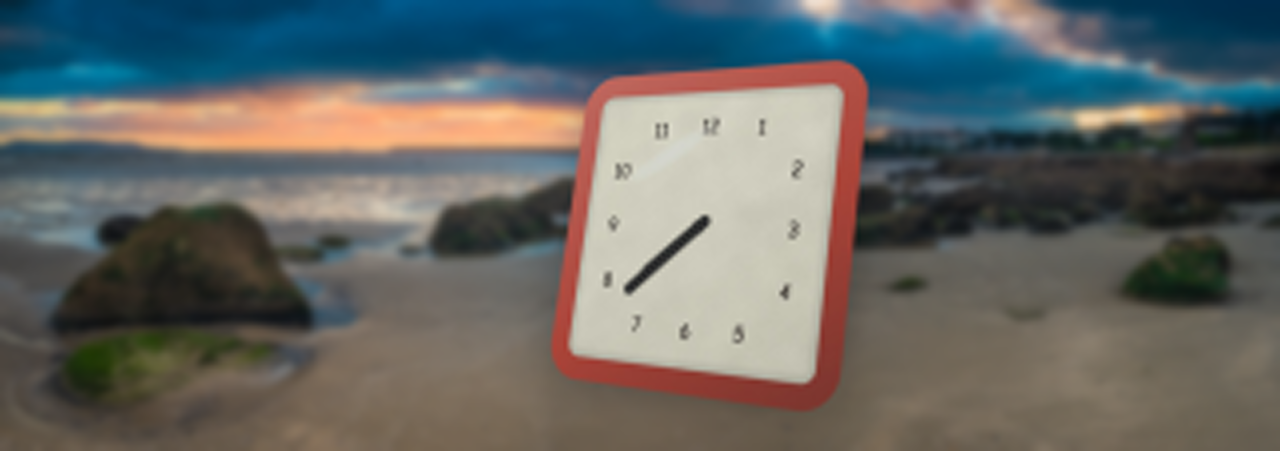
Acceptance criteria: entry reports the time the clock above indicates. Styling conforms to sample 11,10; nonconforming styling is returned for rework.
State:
7,38
